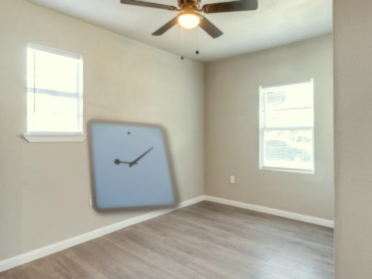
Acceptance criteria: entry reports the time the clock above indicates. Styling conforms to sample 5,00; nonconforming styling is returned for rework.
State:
9,09
